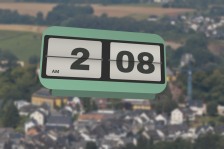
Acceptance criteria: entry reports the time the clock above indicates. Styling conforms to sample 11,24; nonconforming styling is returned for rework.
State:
2,08
